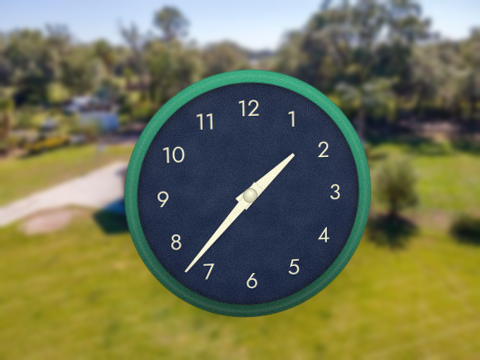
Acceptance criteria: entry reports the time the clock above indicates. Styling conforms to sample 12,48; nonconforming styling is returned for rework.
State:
1,37
